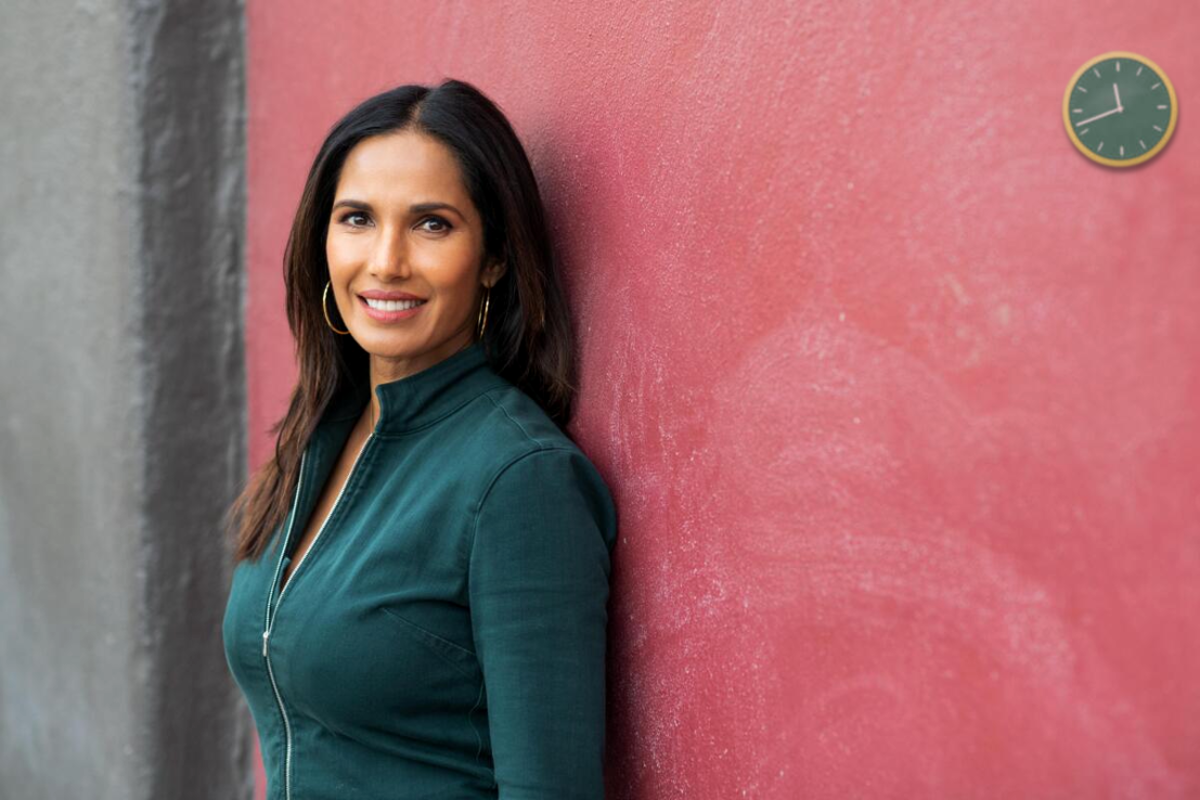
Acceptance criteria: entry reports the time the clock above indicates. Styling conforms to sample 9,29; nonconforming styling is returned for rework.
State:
11,42
